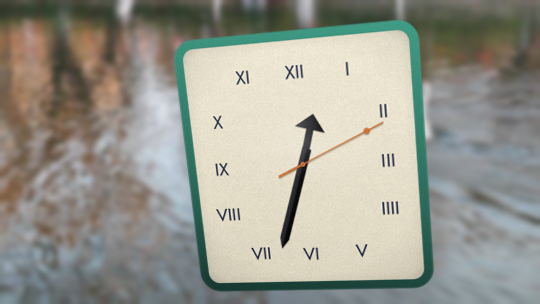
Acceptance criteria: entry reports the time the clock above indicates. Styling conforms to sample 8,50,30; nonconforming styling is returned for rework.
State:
12,33,11
